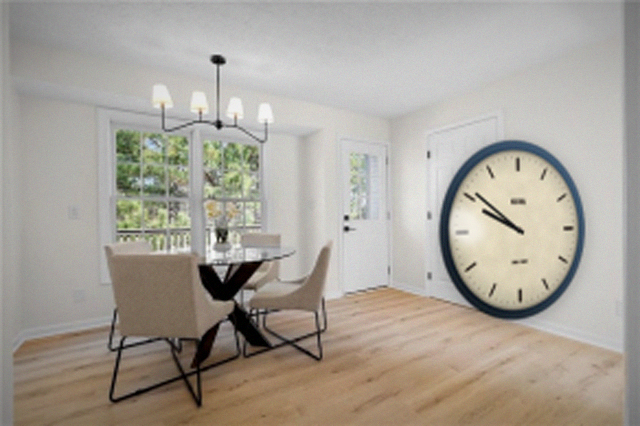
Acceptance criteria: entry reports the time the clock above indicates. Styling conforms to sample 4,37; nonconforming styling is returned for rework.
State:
9,51
